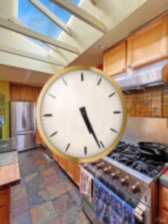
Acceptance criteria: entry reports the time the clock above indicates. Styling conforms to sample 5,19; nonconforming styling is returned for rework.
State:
5,26
